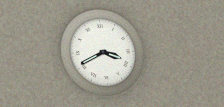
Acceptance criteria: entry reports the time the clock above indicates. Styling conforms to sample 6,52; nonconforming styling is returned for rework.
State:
3,41
